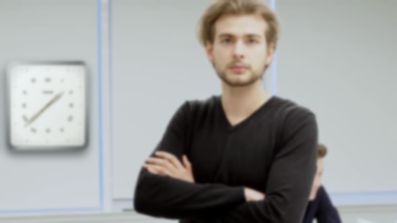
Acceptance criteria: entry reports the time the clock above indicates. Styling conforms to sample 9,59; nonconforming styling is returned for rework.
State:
1,38
